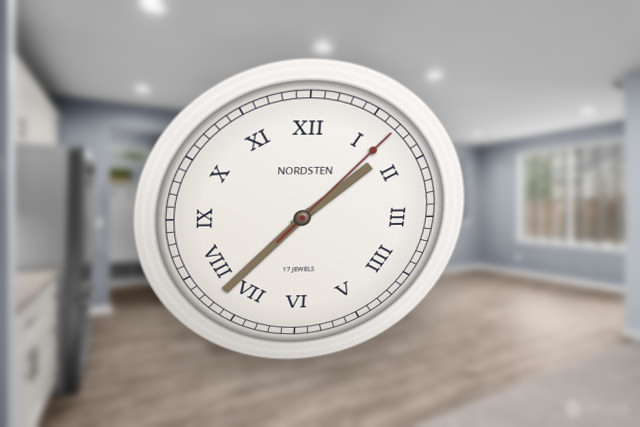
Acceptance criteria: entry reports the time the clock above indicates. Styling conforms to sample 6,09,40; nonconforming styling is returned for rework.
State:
1,37,07
